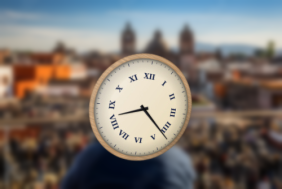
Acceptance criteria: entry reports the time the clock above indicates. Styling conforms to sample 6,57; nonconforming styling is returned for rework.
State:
8,22
